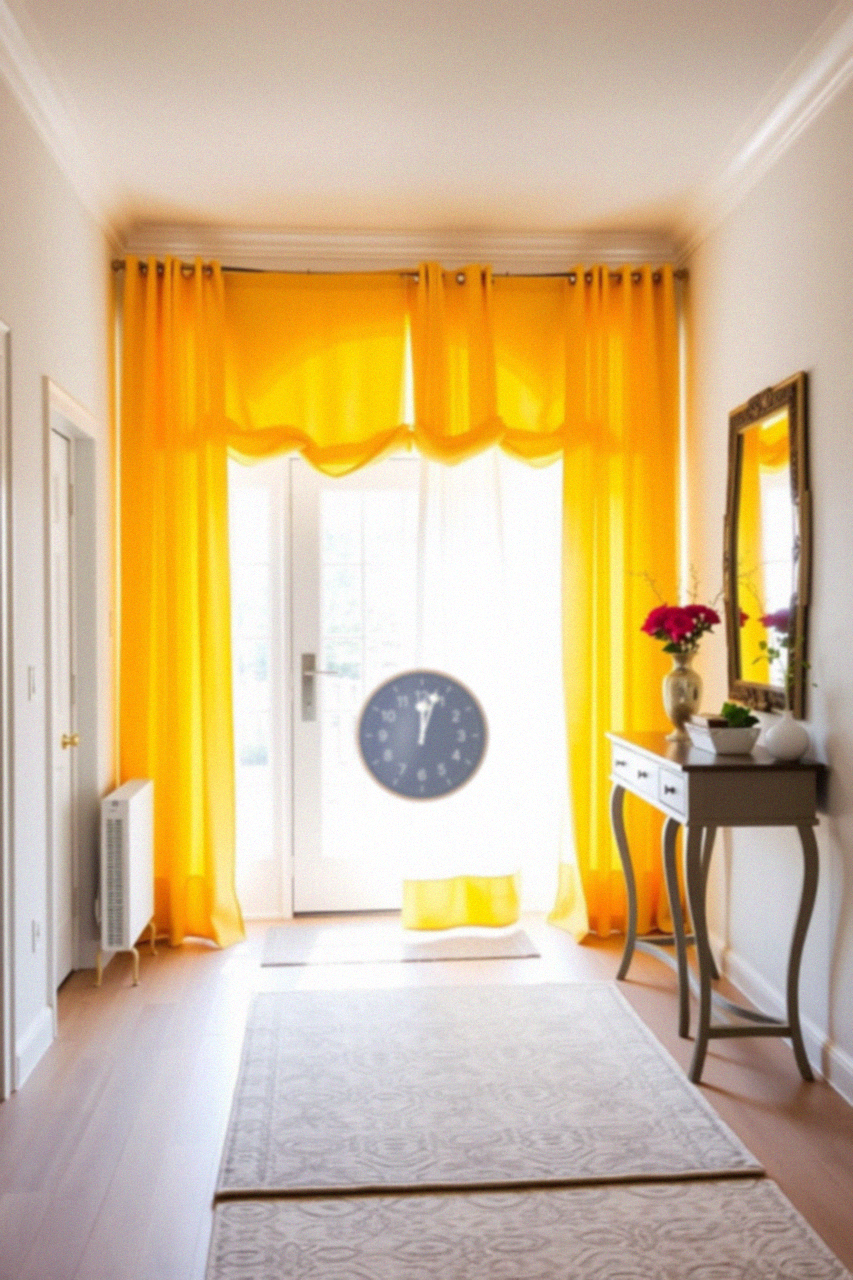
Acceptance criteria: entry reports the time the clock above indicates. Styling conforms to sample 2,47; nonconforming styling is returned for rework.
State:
12,03
